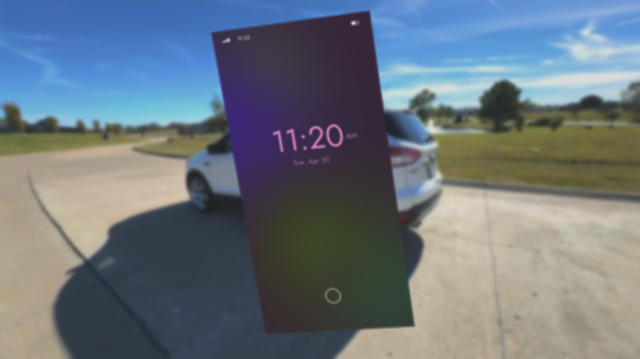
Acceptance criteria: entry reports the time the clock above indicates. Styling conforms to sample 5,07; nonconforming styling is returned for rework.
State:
11,20
